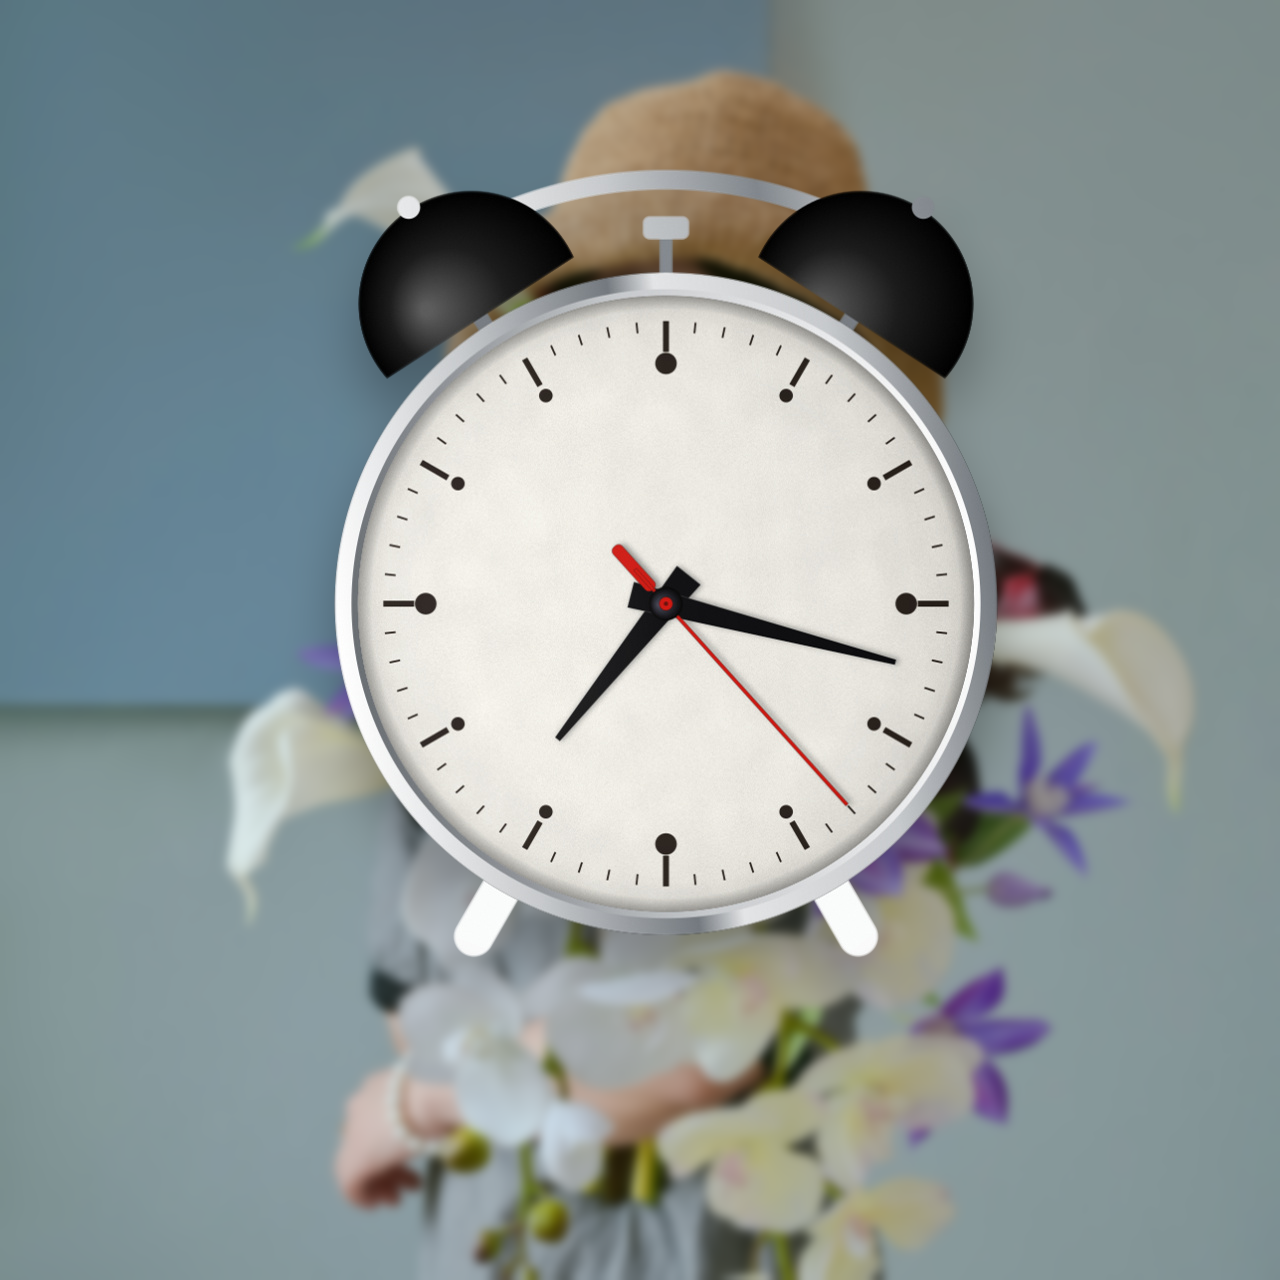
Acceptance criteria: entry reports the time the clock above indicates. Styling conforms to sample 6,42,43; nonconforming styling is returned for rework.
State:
7,17,23
